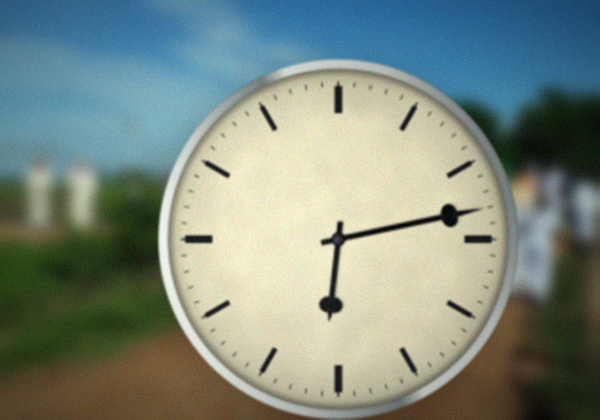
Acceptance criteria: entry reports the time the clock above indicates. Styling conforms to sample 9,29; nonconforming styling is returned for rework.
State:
6,13
